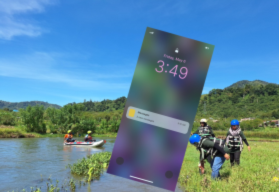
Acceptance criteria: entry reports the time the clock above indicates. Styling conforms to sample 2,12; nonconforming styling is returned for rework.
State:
3,49
